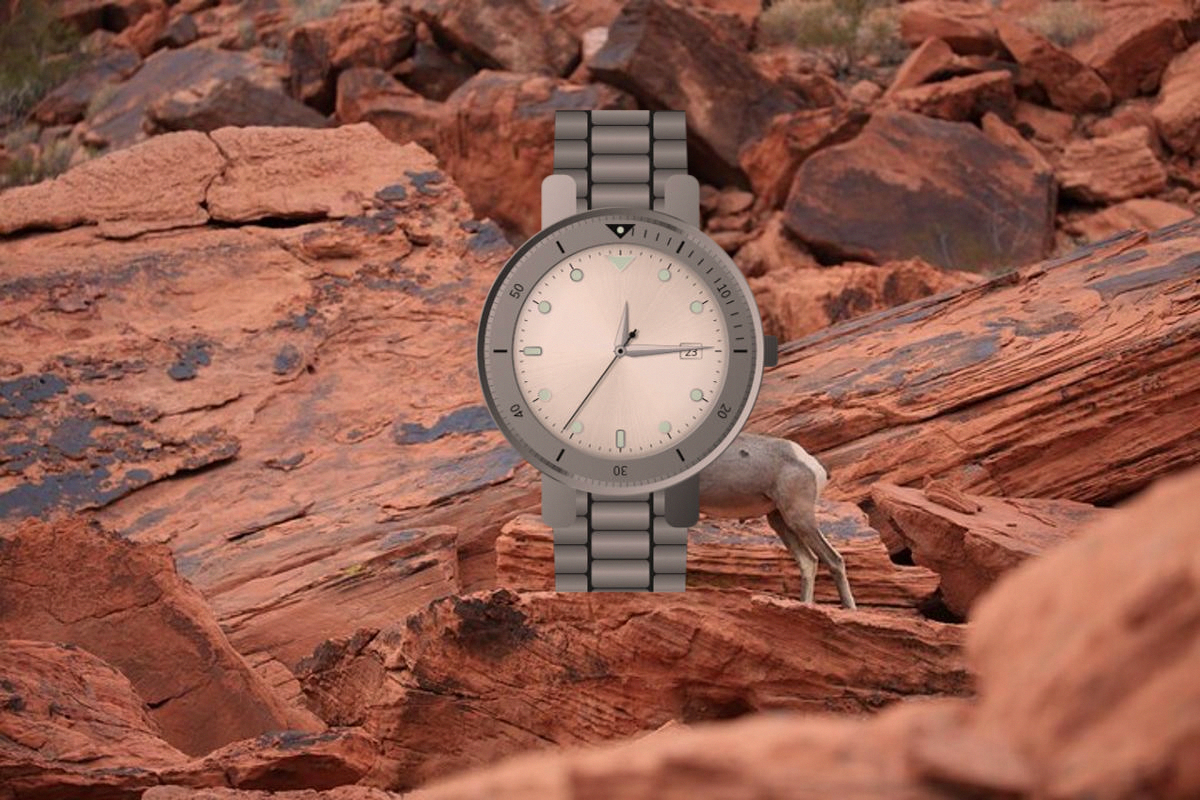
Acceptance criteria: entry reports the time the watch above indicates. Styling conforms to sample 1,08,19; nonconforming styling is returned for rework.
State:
12,14,36
